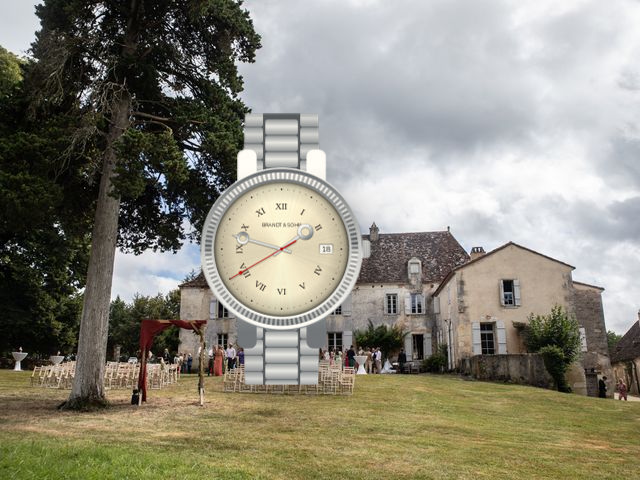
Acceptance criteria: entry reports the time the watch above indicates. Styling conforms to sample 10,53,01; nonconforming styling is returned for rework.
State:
1,47,40
